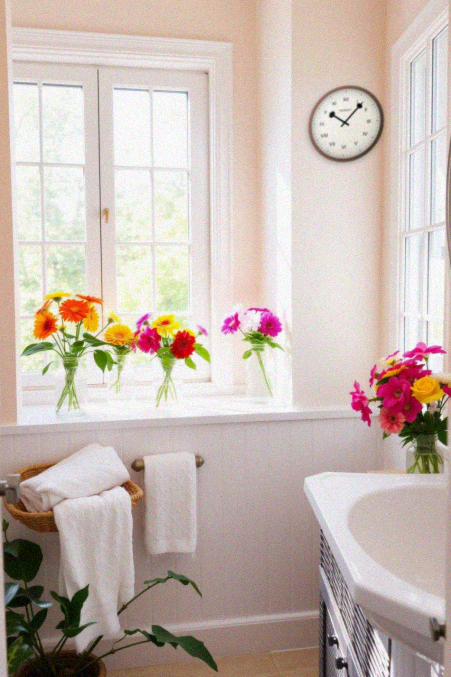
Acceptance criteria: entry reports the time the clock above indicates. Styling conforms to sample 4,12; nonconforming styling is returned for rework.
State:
10,07
